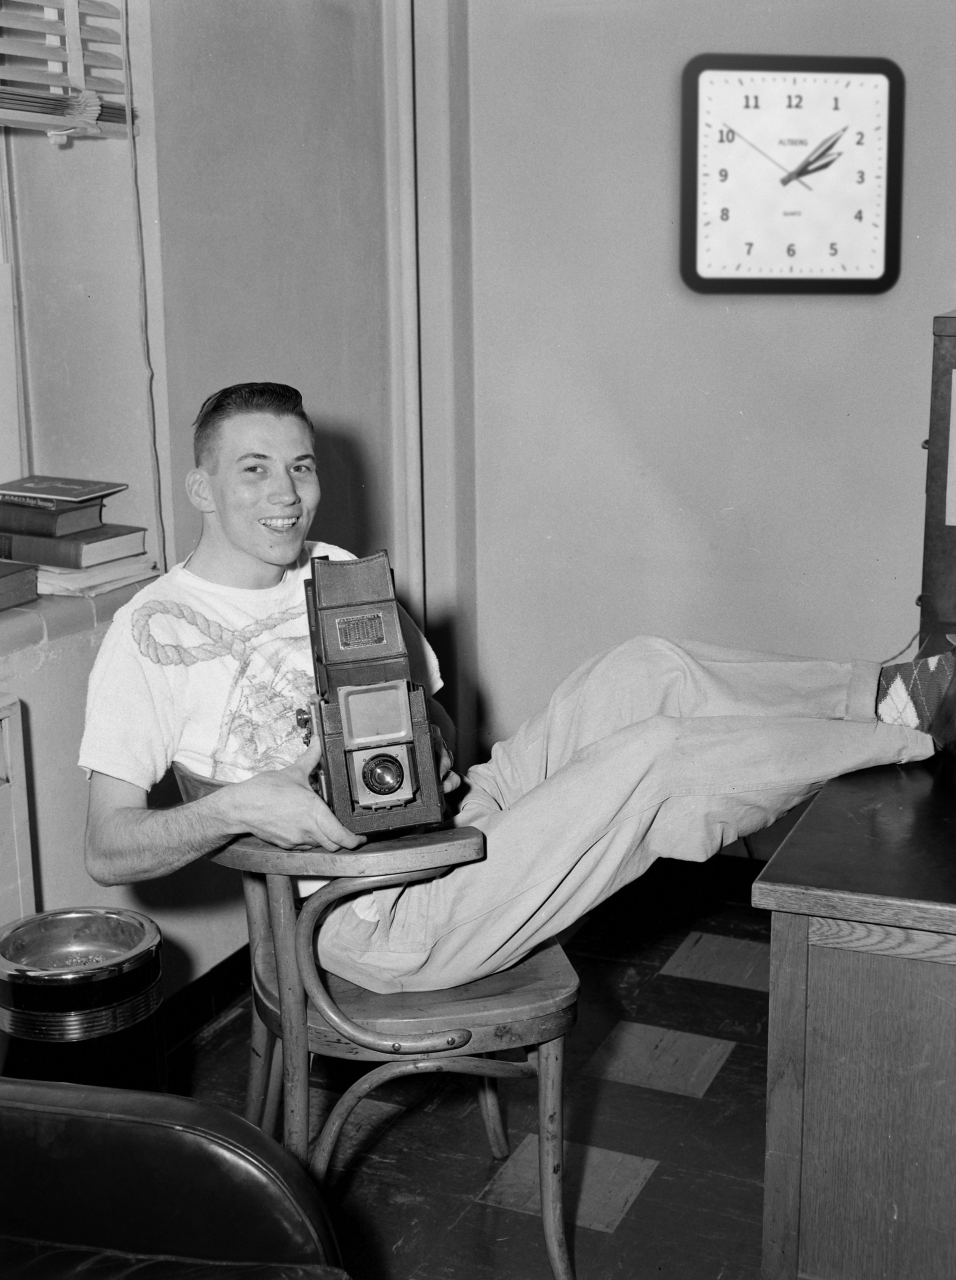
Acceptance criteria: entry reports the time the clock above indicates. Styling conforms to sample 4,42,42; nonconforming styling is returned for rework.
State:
2,07,51
